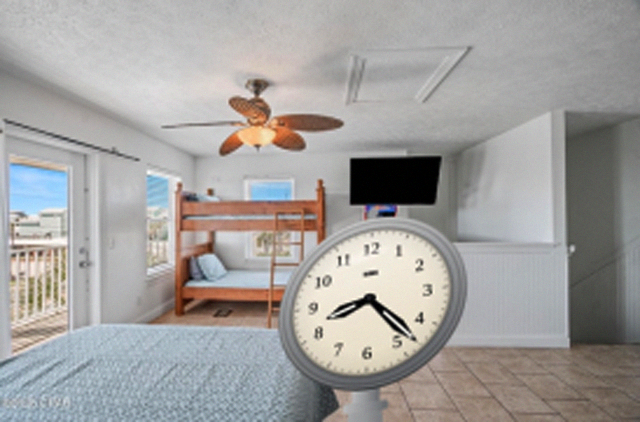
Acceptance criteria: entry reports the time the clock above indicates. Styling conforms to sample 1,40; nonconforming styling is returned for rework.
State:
8,23
